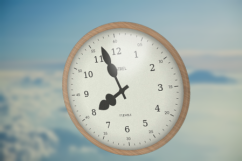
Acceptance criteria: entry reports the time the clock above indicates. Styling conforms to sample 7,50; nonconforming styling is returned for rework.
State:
7,57
